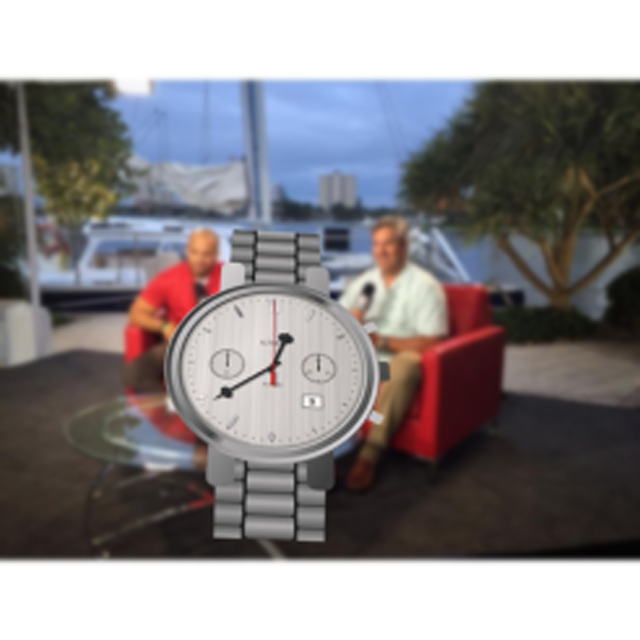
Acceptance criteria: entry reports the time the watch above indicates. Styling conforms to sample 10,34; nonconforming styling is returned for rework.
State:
12,39
